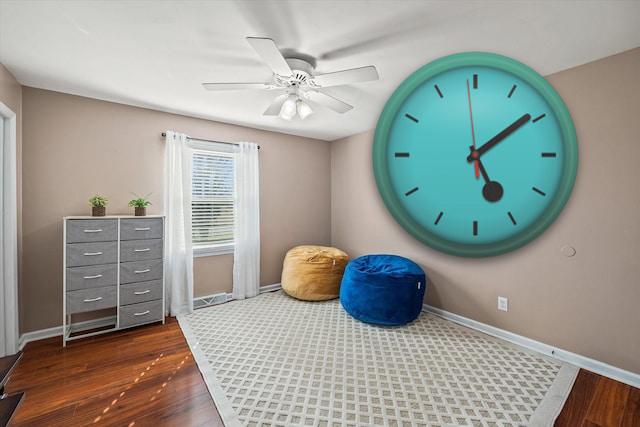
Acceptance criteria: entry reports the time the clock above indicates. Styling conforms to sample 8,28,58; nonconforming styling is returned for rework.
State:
5,08,59
